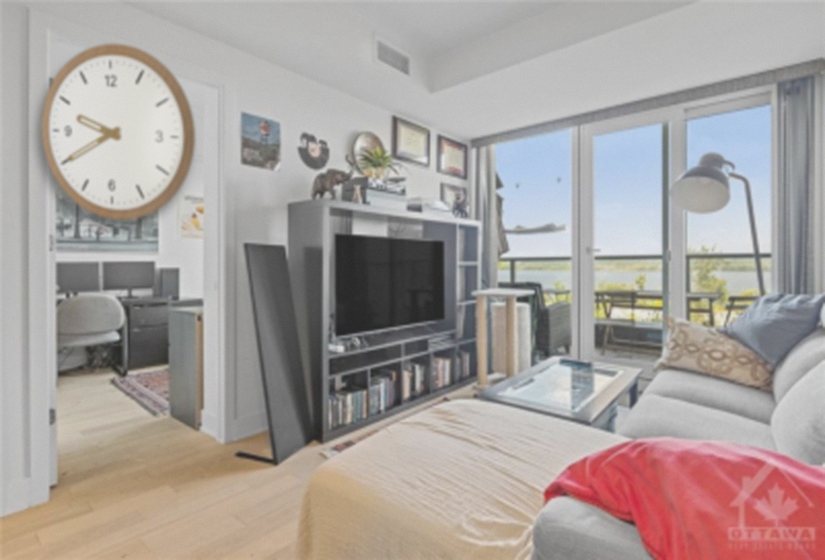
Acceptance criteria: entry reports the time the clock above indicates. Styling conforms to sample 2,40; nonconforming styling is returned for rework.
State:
9,40
